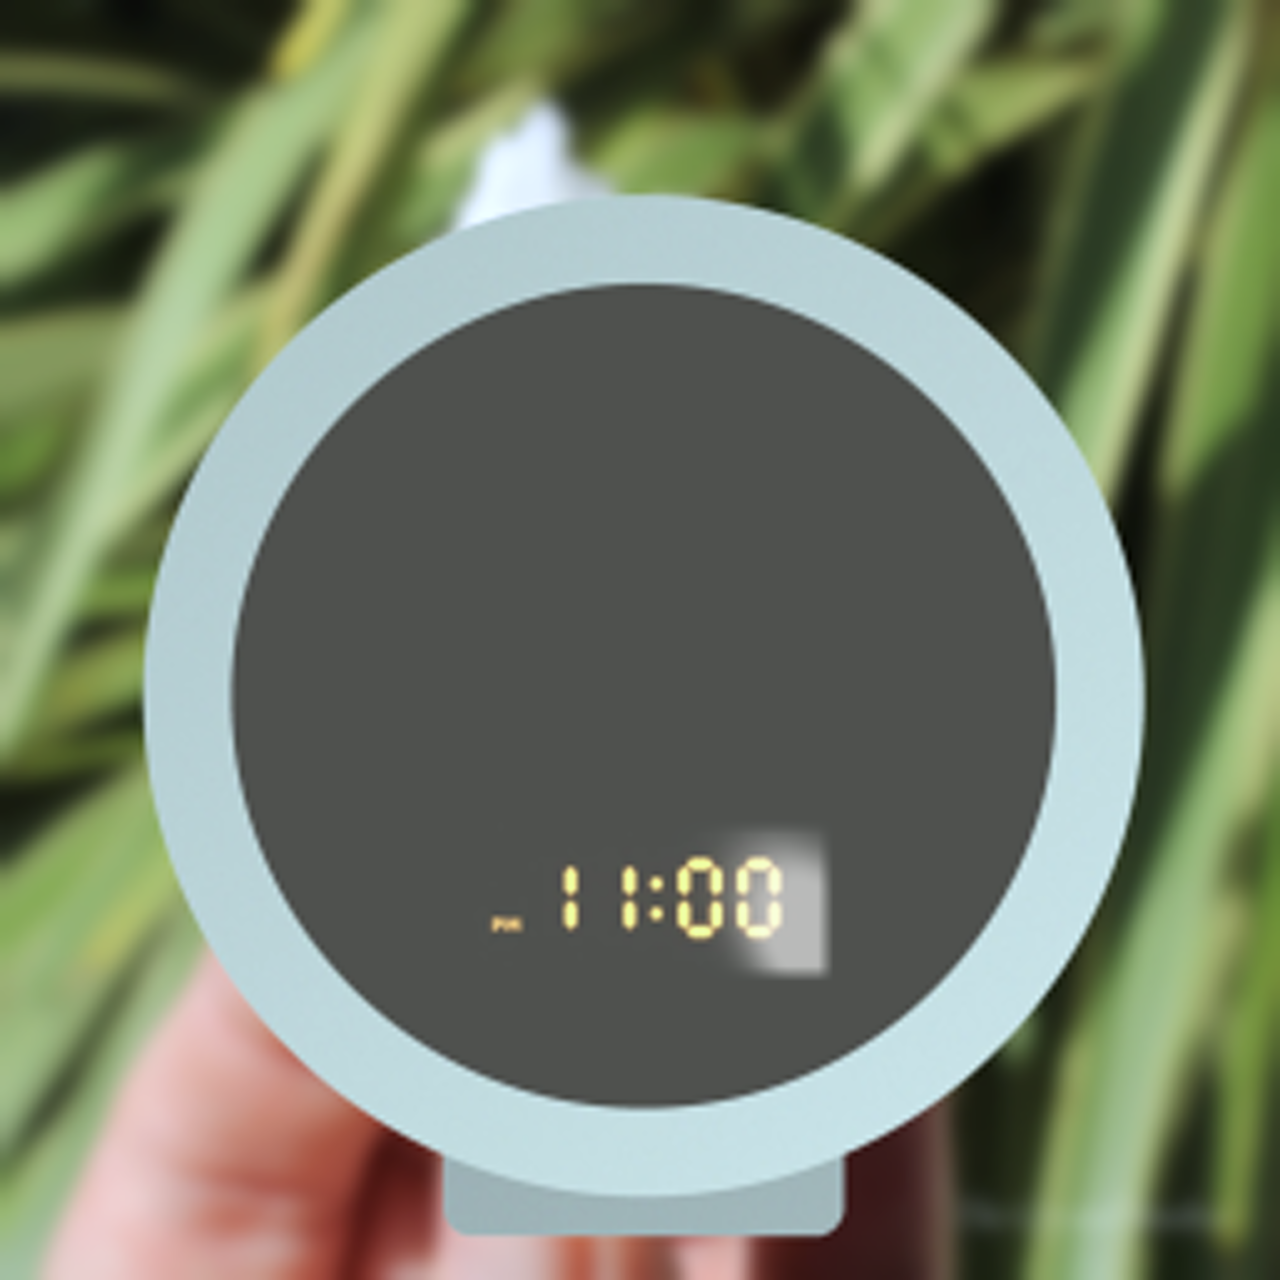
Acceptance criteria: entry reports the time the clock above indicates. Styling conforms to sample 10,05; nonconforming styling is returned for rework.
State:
11,00
